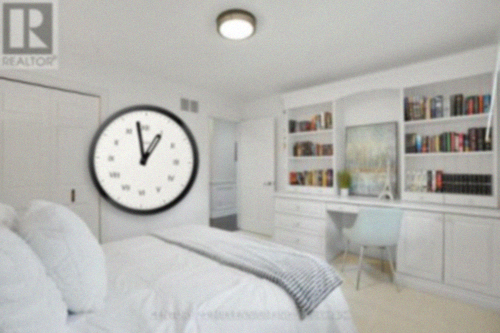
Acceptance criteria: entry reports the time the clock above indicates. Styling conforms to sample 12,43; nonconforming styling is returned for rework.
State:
12,58
